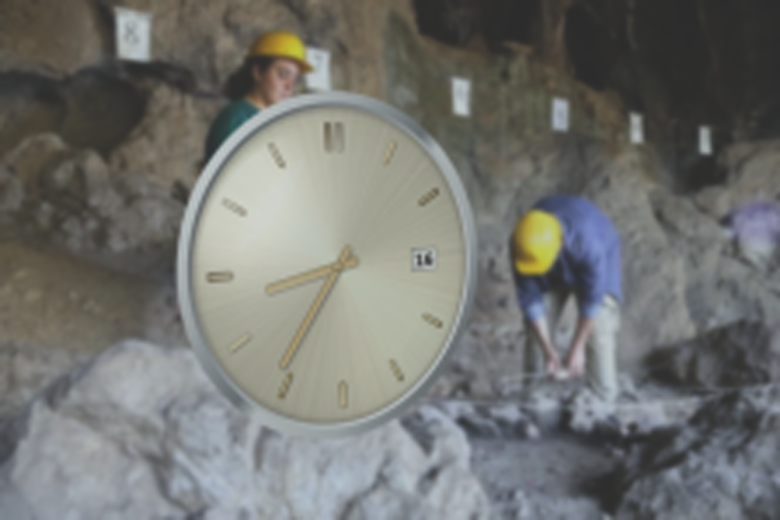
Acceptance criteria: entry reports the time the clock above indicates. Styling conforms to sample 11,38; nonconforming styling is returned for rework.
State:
8,36
